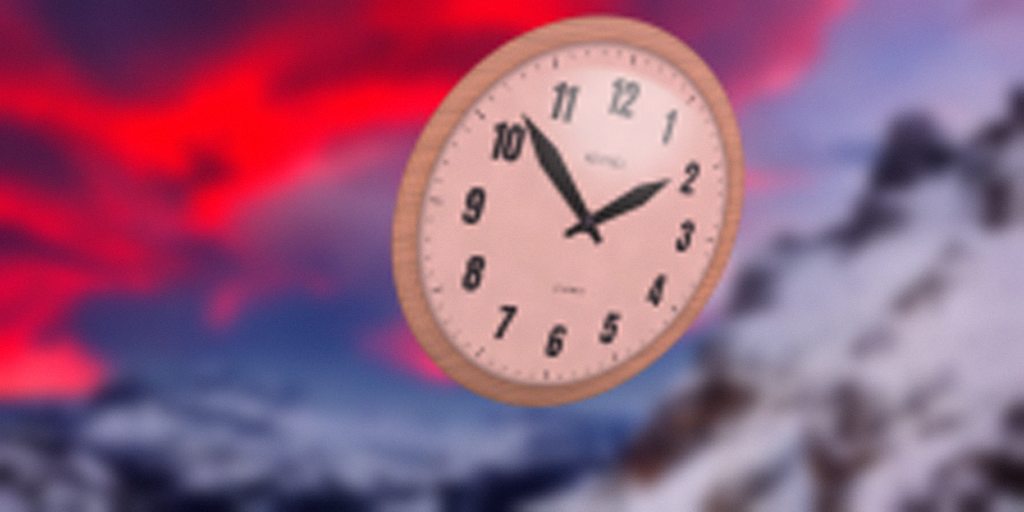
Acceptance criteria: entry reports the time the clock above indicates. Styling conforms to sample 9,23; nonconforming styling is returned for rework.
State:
1,52
